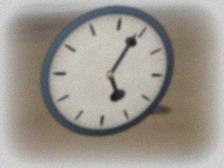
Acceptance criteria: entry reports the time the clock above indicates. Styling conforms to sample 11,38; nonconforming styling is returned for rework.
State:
5,04
